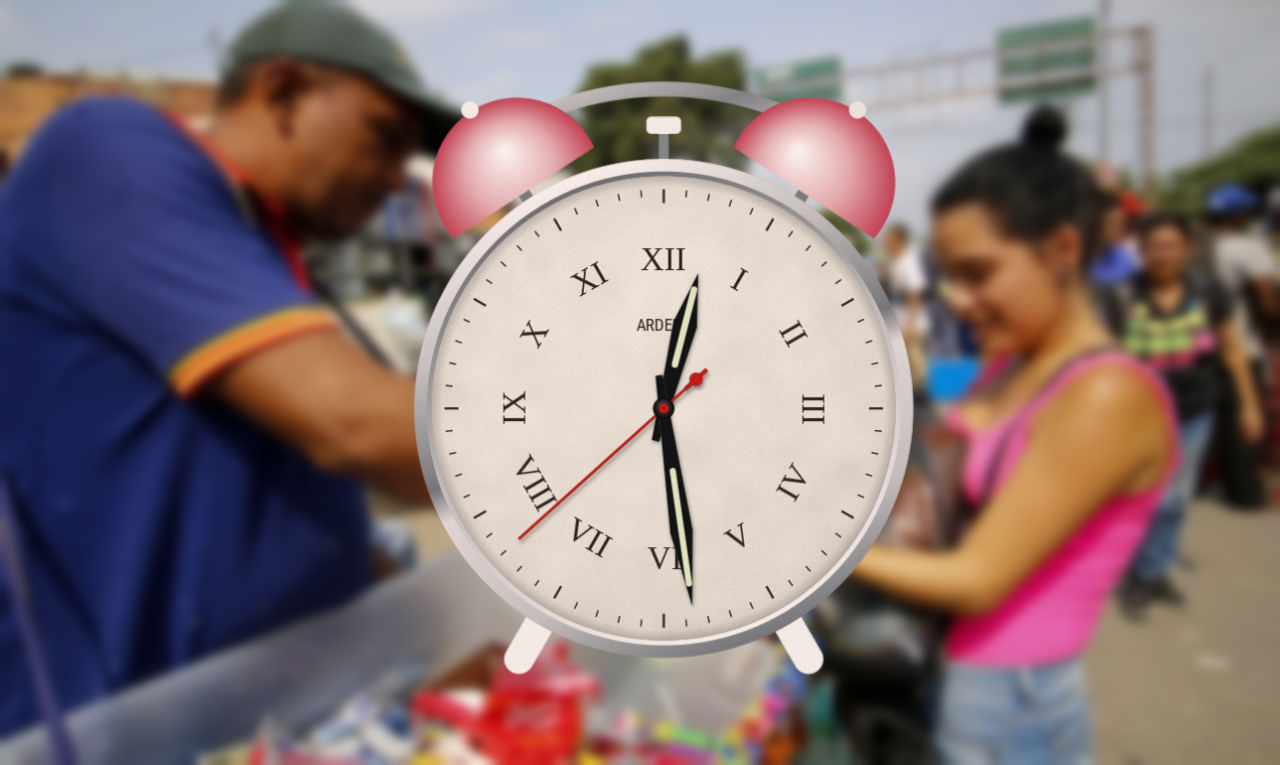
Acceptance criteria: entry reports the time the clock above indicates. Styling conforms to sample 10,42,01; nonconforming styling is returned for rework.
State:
12,28,38
